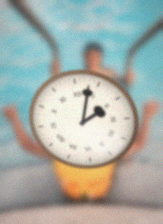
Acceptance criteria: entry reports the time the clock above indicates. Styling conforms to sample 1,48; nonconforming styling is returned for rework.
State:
2,03
